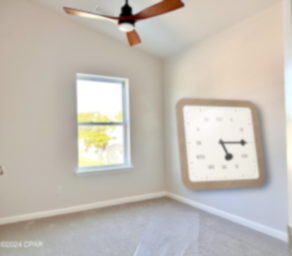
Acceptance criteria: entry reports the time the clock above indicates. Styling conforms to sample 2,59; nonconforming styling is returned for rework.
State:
5,15
